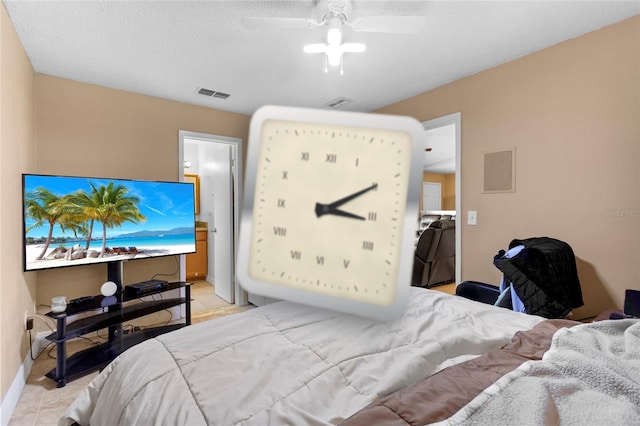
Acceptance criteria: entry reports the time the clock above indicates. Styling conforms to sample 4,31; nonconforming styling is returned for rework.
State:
3,10
